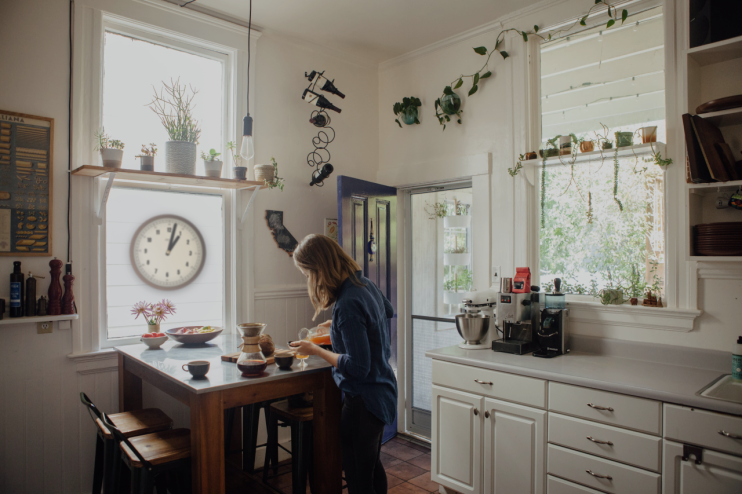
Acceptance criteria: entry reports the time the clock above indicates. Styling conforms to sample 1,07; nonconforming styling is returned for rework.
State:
1,02
